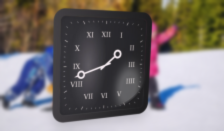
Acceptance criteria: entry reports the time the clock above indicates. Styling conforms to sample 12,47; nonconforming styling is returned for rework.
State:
1,42
